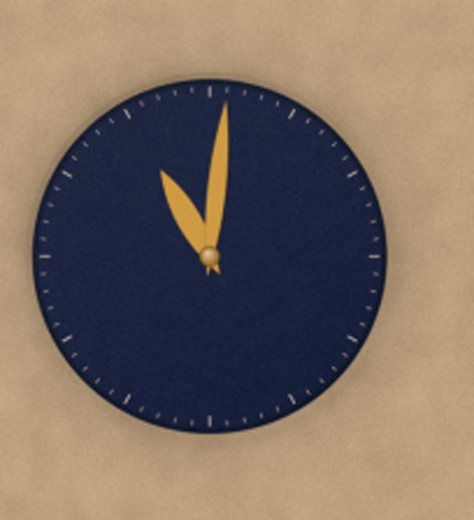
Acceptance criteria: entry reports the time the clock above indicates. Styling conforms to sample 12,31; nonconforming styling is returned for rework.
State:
11,01
